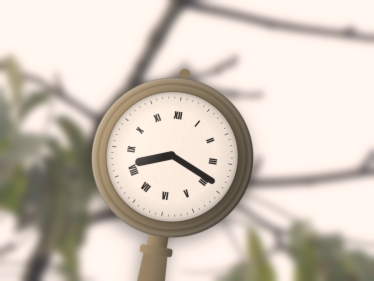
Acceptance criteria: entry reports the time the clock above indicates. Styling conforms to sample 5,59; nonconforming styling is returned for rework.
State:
8,19
